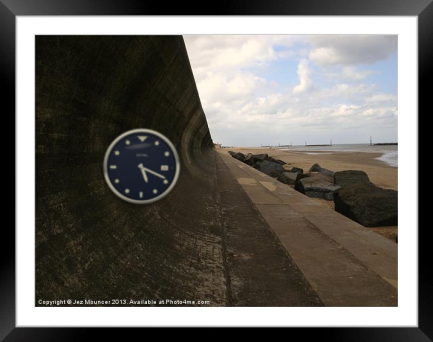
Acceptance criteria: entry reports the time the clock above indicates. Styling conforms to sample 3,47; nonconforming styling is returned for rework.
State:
5,19
